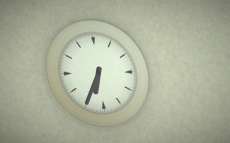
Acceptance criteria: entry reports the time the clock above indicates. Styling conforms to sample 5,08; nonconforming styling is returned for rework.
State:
6,35
